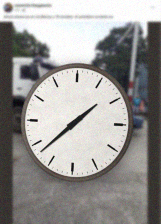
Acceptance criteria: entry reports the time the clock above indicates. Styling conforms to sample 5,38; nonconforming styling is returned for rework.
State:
1,38
